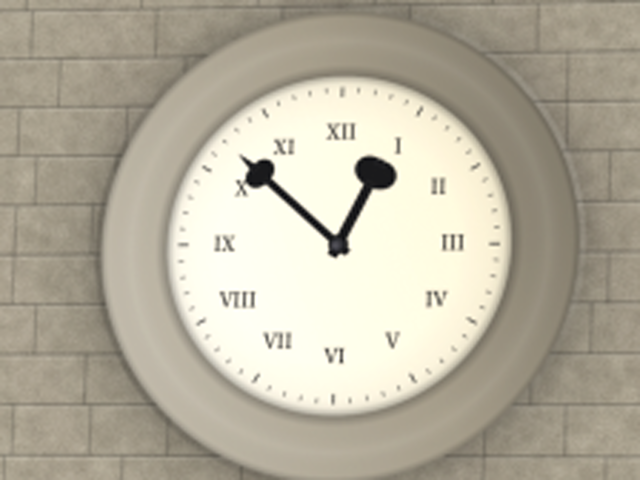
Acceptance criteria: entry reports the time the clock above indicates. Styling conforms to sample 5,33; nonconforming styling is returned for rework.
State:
12,52
